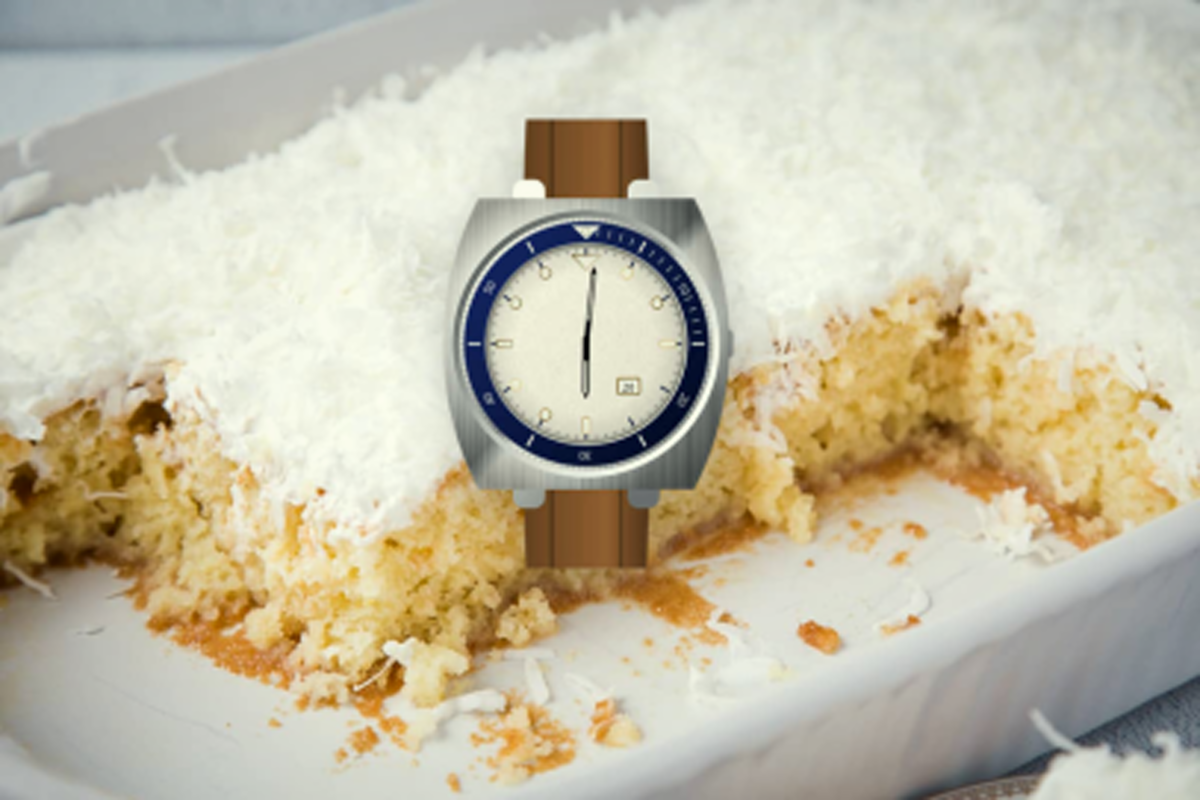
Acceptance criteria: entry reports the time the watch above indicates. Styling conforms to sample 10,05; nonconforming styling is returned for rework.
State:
6,01
